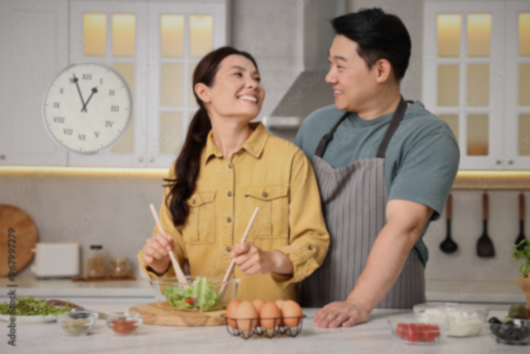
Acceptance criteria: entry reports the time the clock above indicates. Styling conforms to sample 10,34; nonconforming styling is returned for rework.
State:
12,56
